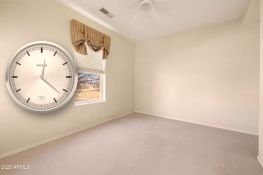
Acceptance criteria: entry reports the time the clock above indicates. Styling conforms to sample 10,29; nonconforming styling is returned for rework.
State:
12,22
